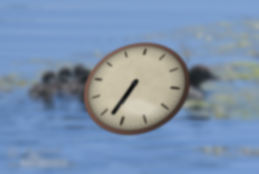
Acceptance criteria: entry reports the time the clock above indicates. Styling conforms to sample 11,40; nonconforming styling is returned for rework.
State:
6,33
